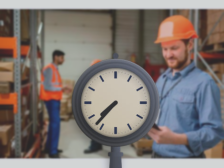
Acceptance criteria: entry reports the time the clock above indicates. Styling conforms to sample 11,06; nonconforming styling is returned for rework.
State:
7,37
